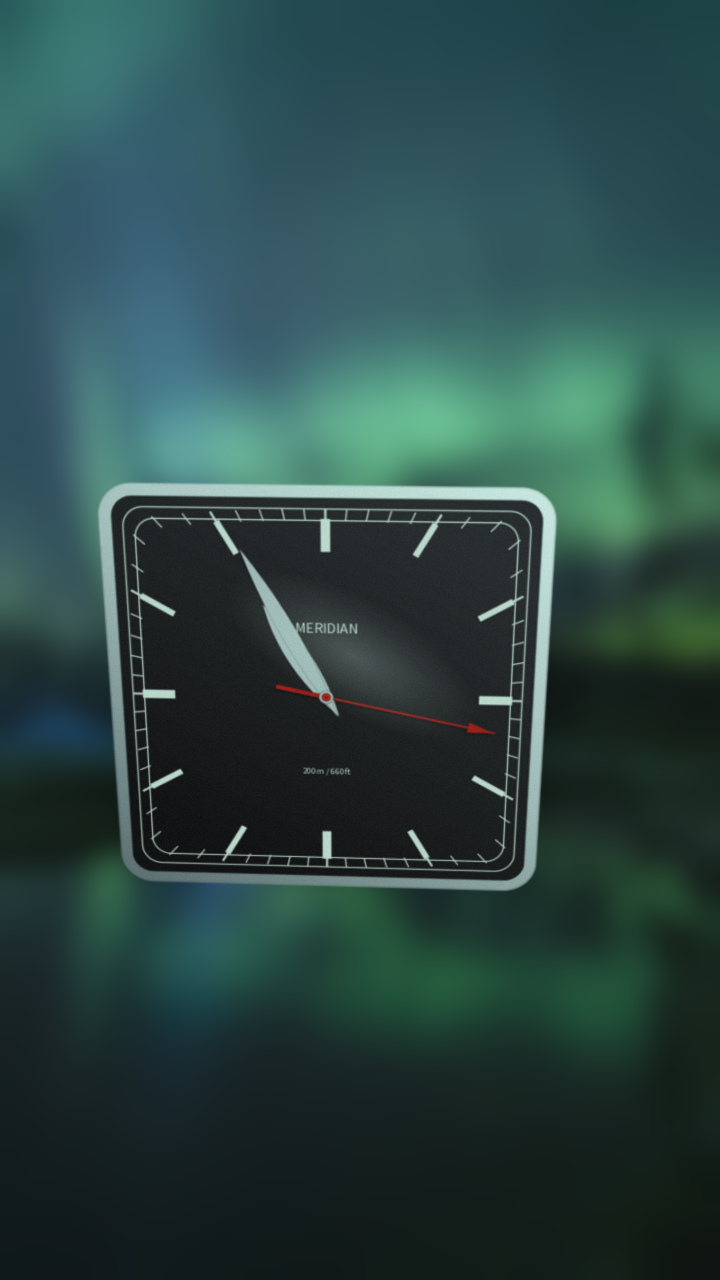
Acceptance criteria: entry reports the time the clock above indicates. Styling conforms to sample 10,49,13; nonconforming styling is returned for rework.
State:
10,55,17
